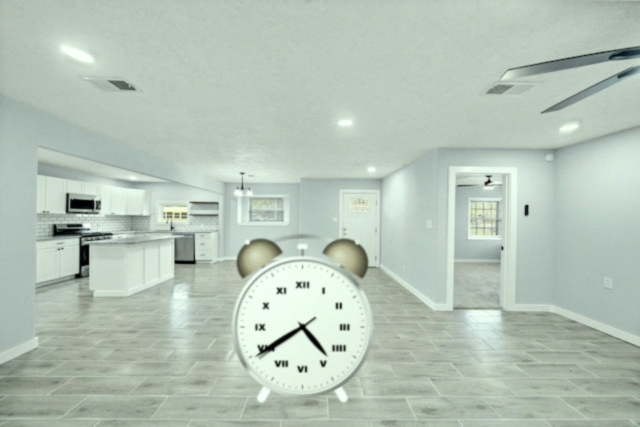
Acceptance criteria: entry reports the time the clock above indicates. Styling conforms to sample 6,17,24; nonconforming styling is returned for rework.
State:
4,39,39
